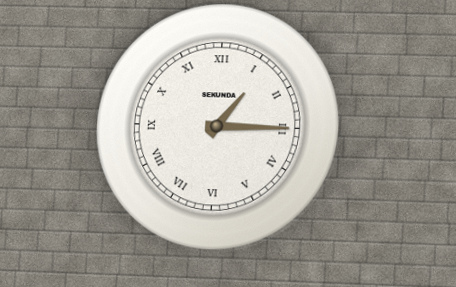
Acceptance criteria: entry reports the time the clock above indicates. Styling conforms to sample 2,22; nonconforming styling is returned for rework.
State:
1,15
